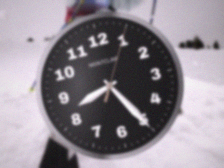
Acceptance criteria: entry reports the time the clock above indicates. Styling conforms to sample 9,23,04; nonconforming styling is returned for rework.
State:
8,25,05
